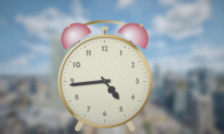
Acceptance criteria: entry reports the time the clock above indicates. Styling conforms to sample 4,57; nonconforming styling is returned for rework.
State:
4,44
